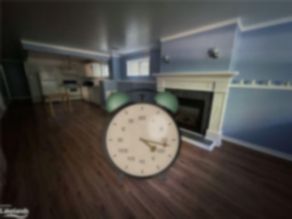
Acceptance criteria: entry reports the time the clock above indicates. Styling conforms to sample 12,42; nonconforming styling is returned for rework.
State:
4,17
